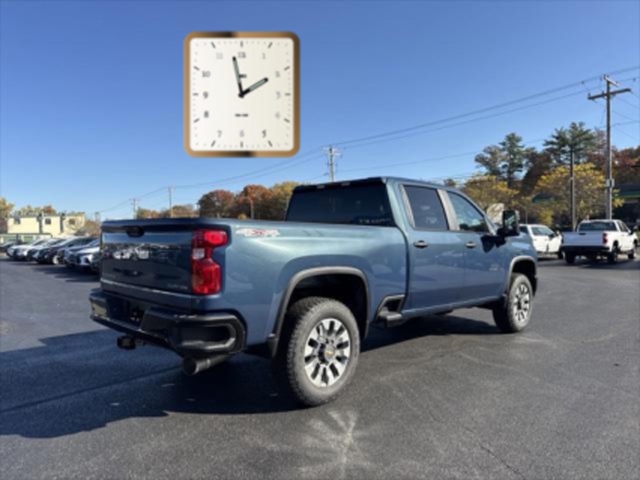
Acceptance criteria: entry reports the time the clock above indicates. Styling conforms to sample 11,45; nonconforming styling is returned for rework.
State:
1,58
